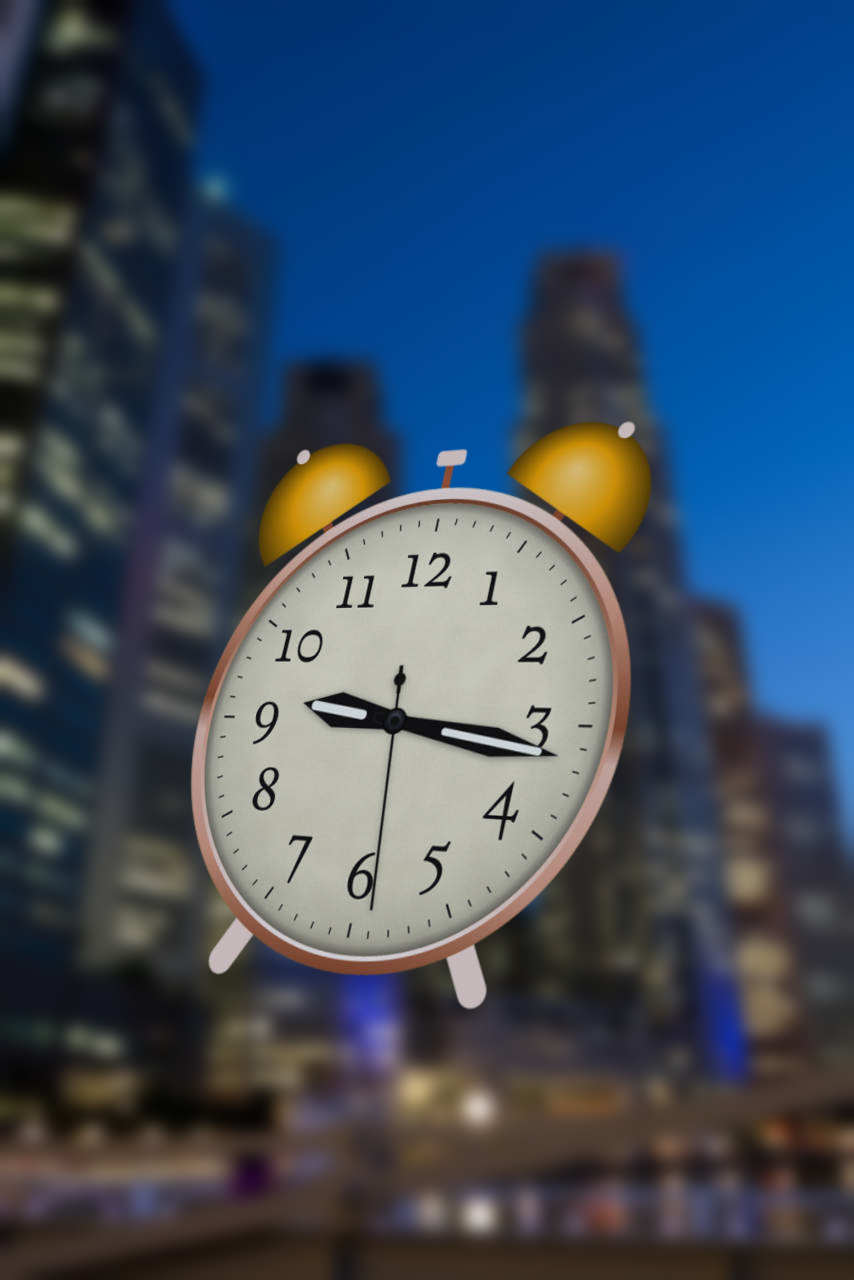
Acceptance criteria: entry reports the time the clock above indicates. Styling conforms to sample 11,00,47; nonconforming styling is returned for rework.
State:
9,16,29
